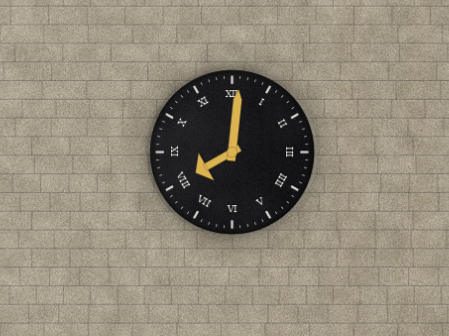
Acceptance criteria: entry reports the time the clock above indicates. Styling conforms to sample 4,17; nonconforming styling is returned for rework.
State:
8,01
